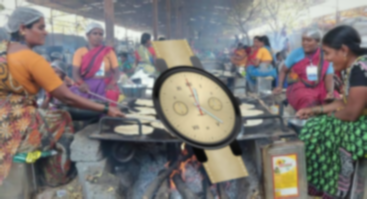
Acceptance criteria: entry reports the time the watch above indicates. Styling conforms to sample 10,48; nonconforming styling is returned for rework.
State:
12,23
